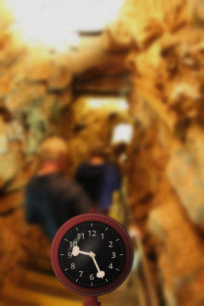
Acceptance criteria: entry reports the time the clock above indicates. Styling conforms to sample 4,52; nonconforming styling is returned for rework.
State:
9,26
